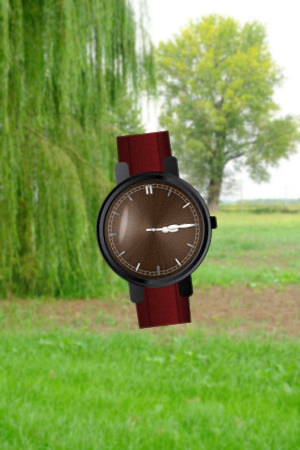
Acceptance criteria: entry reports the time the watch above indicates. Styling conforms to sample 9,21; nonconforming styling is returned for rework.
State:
3,15
